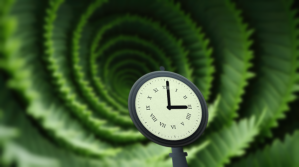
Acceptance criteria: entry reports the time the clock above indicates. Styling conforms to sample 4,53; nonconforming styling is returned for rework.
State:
3,01
